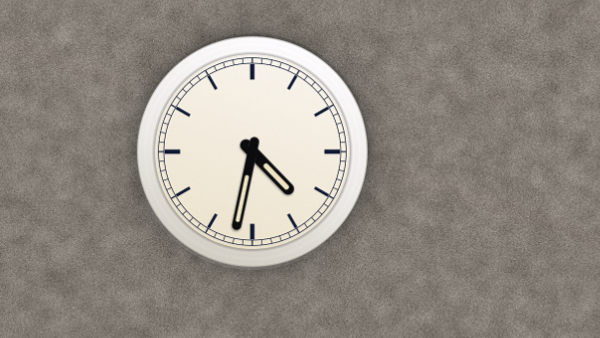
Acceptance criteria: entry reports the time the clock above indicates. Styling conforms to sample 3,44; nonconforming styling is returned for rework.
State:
4,32
